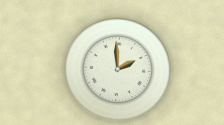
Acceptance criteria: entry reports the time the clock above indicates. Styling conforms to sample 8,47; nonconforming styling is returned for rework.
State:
1,59
